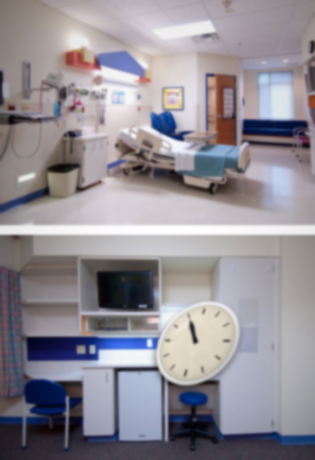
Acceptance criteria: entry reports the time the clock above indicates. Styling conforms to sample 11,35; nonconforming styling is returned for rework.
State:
10,55
